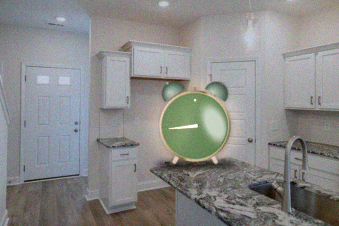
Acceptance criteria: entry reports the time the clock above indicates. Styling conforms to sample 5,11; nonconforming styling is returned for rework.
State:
8,44
